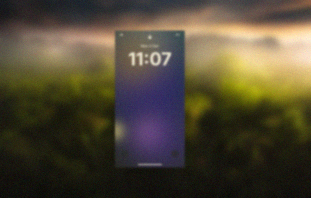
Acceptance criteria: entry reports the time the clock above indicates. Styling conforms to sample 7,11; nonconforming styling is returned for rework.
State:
11,07
